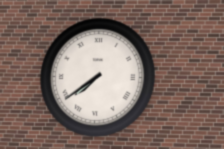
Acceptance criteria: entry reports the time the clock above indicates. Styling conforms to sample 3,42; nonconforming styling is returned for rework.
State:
7,39
